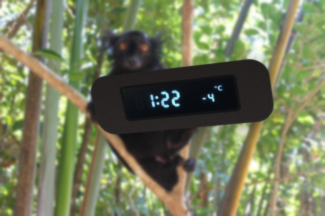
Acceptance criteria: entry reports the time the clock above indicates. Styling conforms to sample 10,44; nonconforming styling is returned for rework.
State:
1,22
